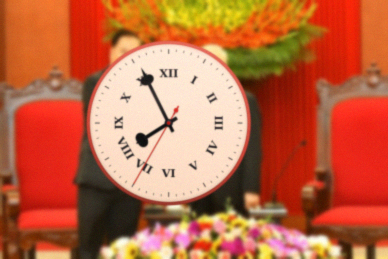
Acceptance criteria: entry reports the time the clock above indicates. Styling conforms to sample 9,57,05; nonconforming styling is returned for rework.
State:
7,55,35
